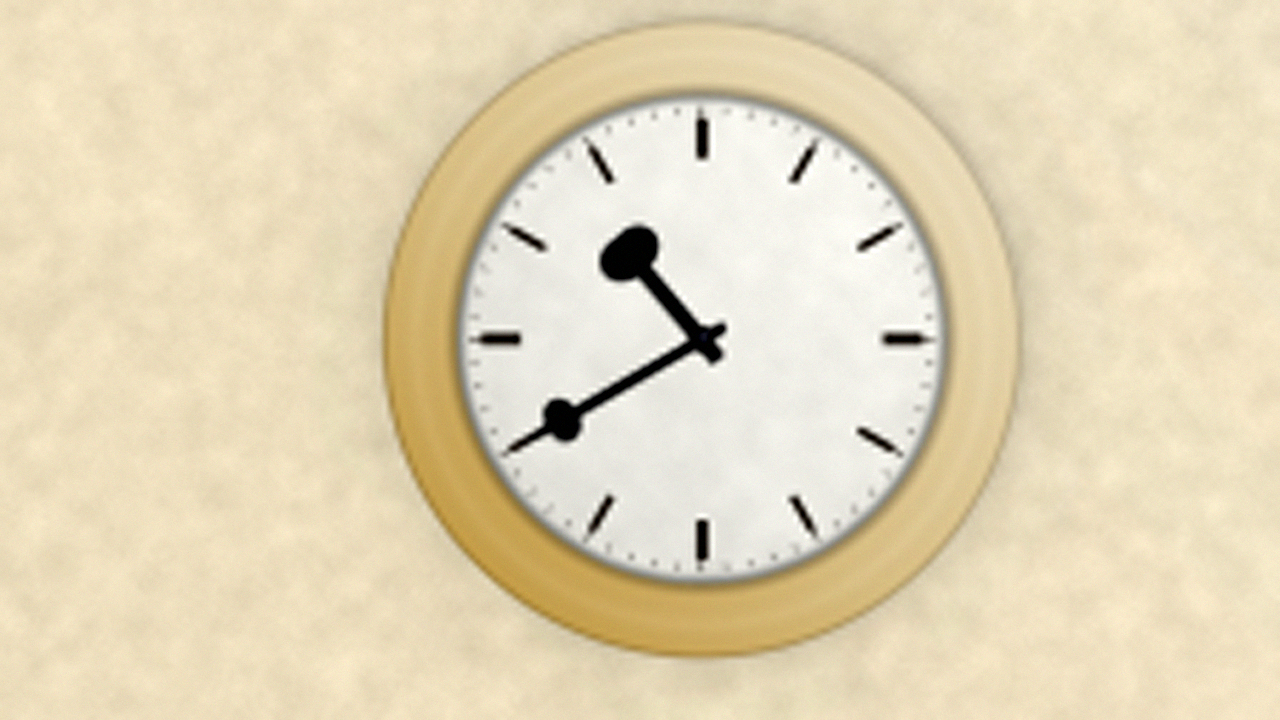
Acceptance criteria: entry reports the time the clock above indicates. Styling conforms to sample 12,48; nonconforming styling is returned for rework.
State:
10,40
